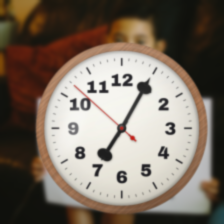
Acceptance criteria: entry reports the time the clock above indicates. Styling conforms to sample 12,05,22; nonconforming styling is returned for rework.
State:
7,04,52
